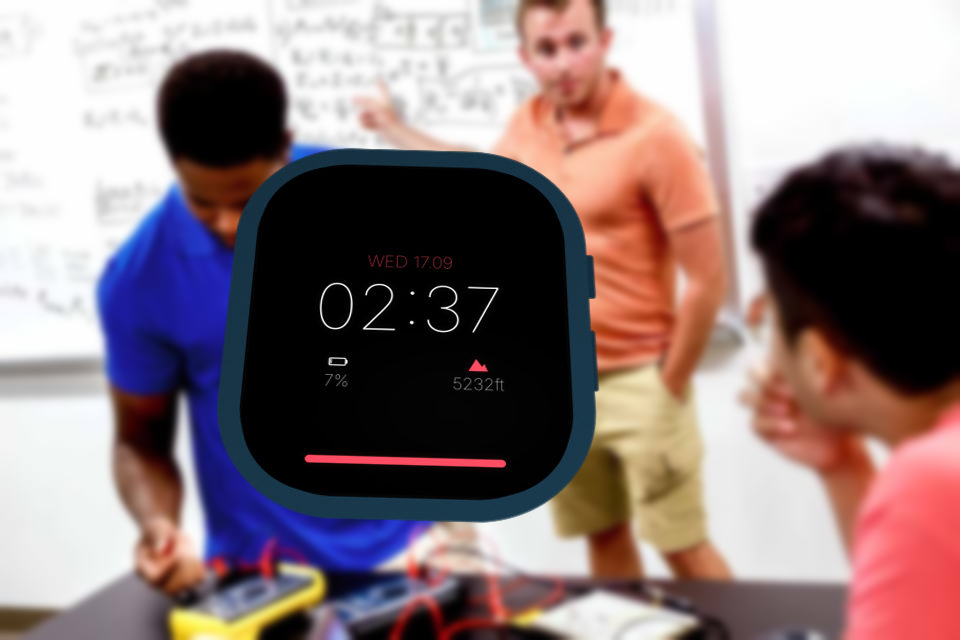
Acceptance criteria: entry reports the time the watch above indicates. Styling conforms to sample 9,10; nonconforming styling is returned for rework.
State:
2,37
